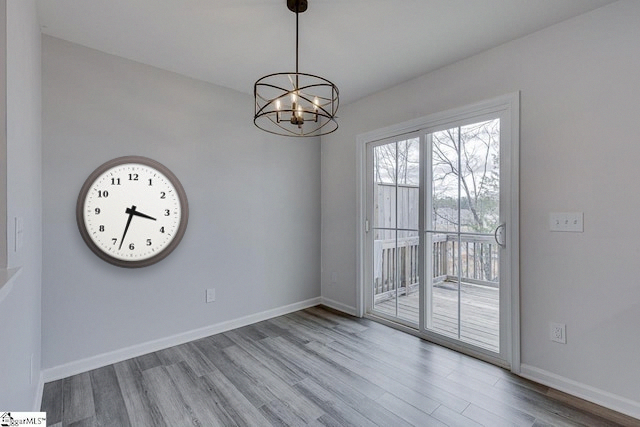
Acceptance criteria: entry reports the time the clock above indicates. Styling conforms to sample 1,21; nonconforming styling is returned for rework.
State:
3,33
